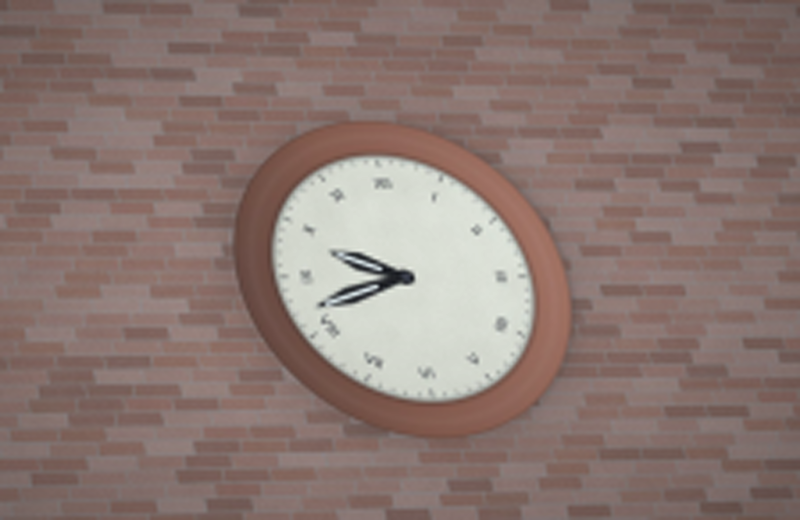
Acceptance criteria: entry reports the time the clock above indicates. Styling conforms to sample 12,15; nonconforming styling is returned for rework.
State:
9,42
